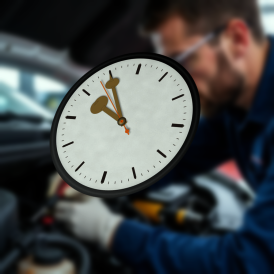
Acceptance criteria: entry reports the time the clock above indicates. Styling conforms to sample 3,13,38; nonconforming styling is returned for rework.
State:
9,54,53
